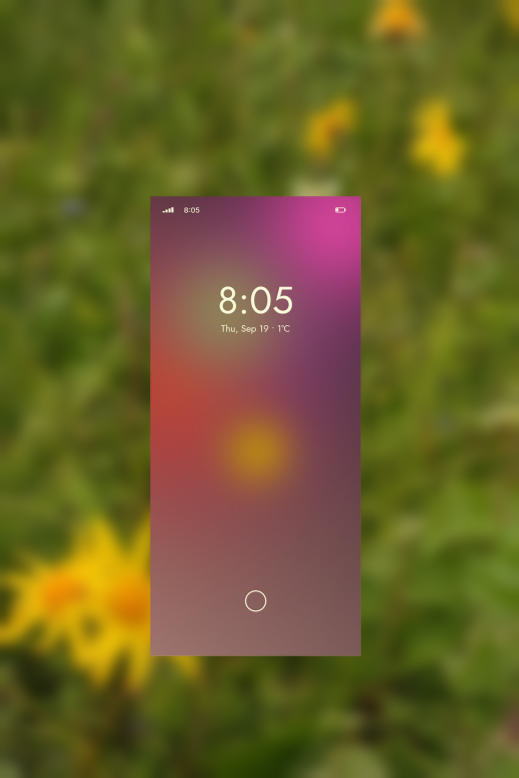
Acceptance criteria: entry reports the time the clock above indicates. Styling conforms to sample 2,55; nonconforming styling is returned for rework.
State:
8,05
